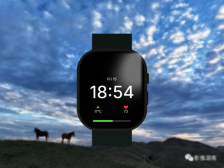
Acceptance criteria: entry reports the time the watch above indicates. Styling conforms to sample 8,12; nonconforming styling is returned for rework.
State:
18,54
